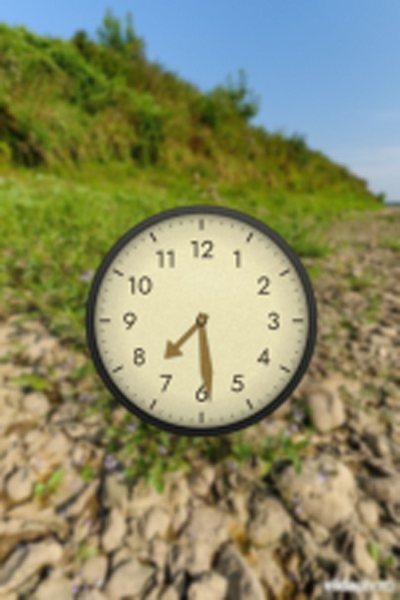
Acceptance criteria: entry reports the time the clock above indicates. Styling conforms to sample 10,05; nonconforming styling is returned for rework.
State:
7,29
